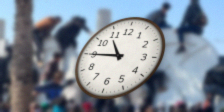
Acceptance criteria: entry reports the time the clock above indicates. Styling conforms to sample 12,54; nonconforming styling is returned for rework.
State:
10,45
